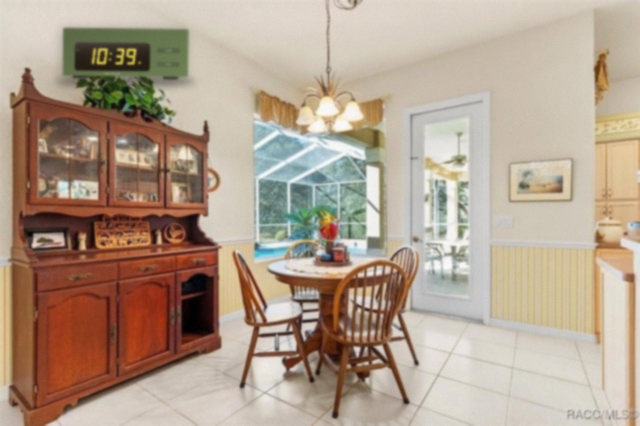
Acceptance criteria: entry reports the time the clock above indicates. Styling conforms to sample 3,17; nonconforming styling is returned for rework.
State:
10,39
